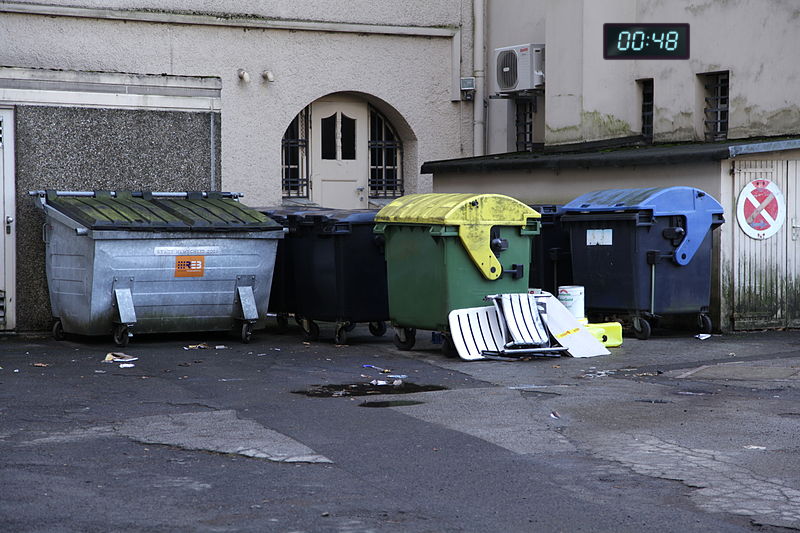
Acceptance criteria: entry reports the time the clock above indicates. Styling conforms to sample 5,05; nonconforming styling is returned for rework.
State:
0,48
